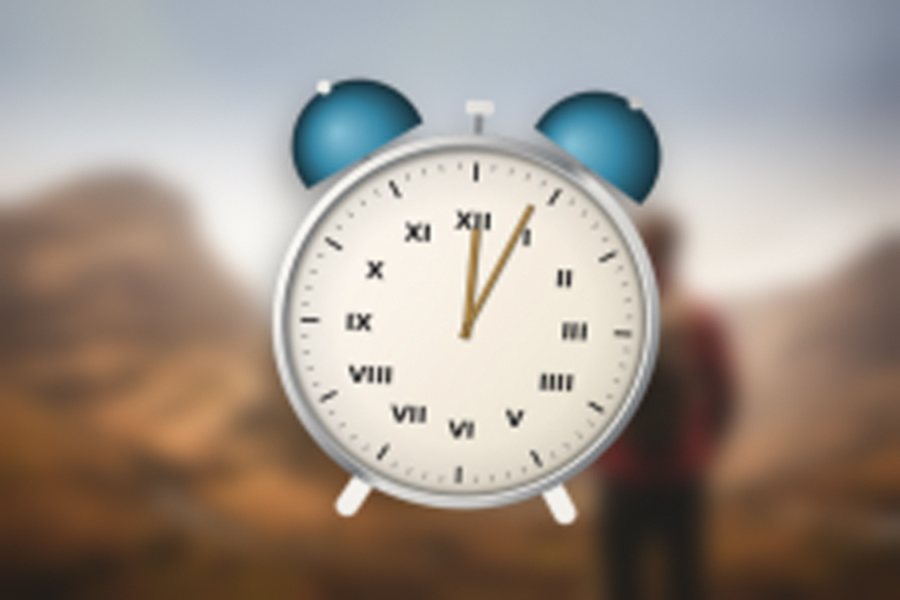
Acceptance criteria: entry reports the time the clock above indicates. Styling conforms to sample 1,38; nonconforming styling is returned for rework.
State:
12,04
